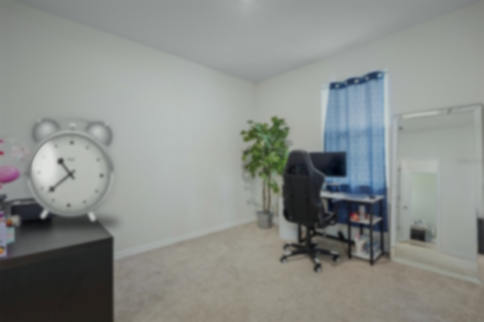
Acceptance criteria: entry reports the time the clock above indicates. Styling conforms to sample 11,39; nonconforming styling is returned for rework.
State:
10,38
